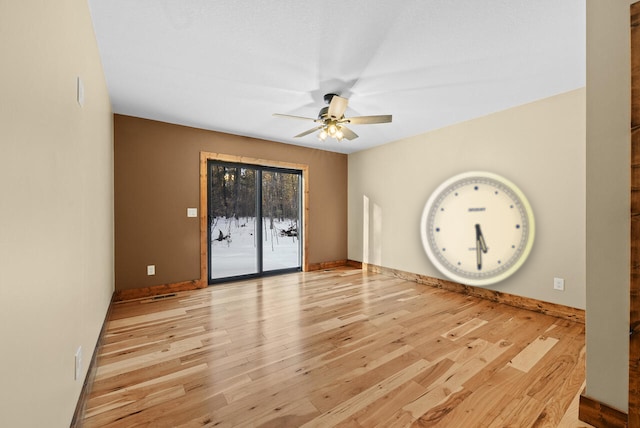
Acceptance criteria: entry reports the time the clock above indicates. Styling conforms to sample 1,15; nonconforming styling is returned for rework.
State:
5,30
